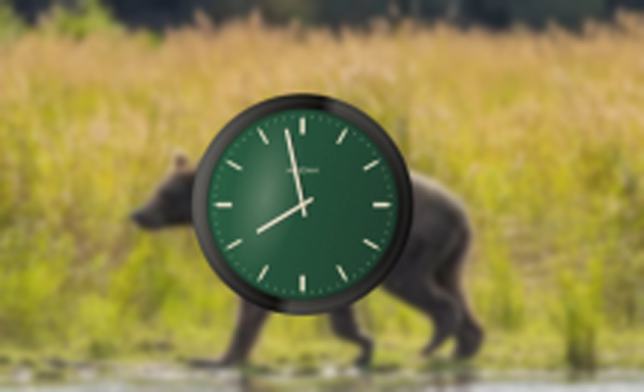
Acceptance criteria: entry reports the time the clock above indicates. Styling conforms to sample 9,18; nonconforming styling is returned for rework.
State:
7,58
